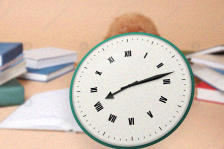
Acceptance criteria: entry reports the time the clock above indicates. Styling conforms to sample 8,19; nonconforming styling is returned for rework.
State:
8,13
